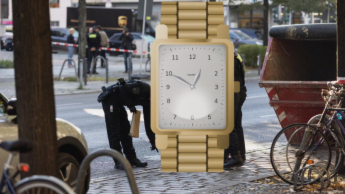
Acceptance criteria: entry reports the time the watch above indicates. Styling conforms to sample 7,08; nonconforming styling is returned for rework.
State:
12,50
